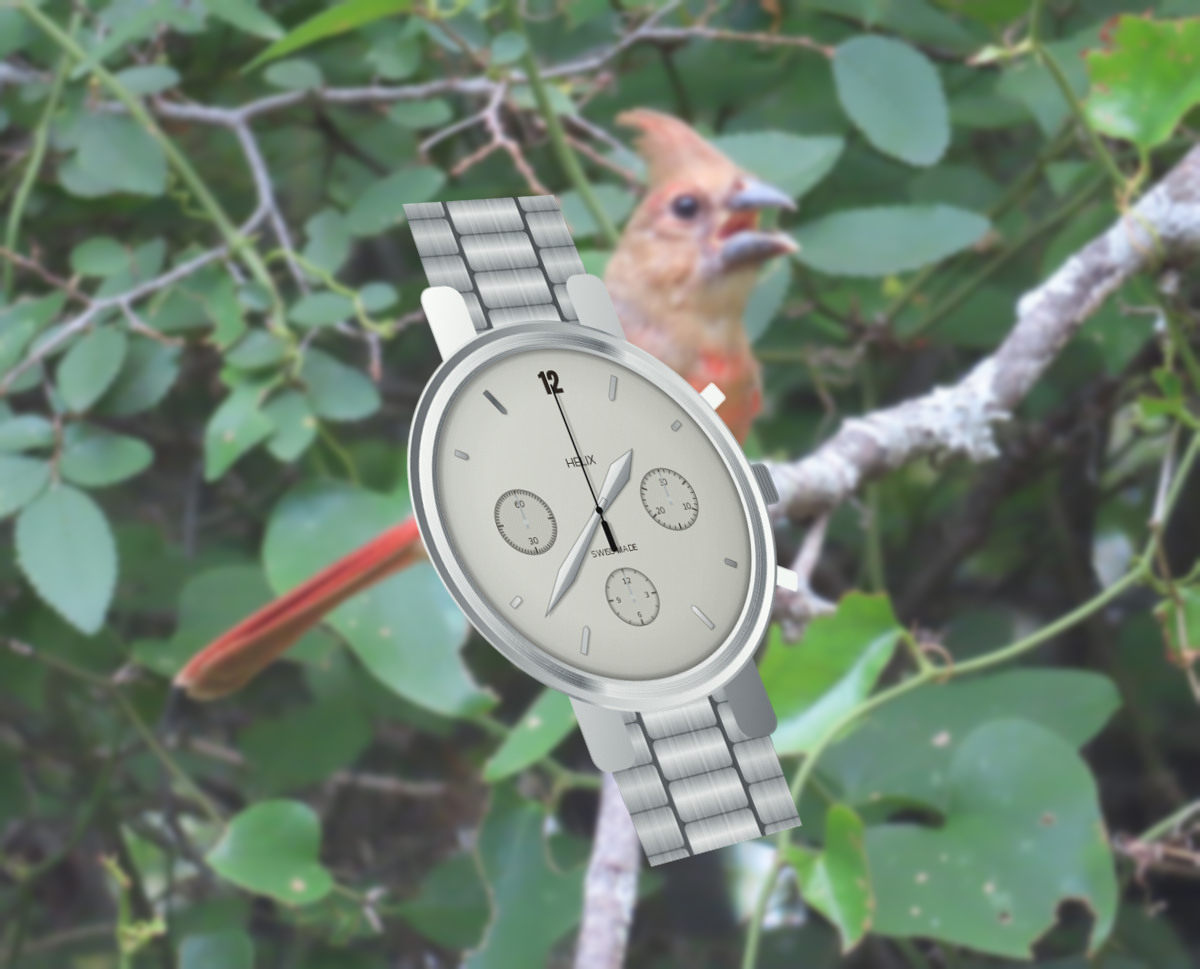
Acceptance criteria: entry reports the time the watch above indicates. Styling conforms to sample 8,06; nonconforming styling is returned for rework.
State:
1,38
